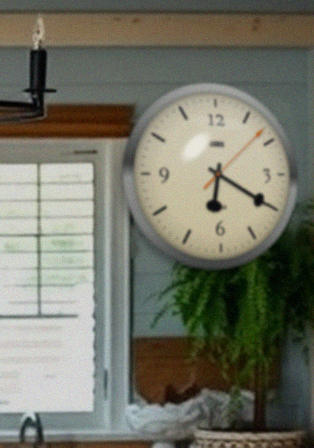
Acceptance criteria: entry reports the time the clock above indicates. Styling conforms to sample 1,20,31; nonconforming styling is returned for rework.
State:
6,20,08
